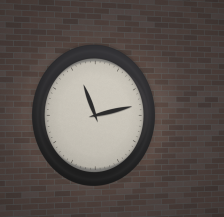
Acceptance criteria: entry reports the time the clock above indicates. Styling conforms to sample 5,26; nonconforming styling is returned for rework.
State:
11,13
